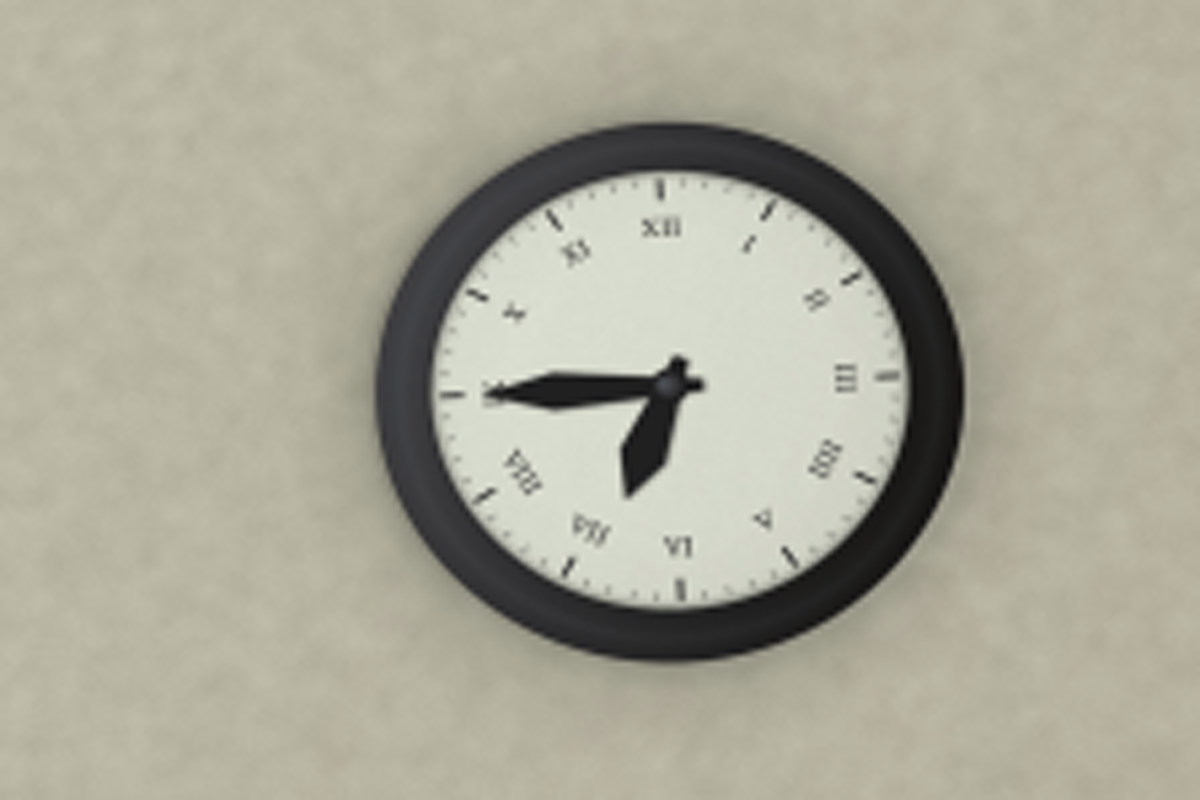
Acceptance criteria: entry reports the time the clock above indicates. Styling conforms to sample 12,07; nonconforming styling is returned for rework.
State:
6,45
